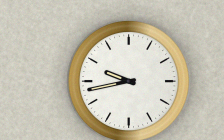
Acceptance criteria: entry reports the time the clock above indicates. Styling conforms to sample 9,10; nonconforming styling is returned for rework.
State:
9,43
